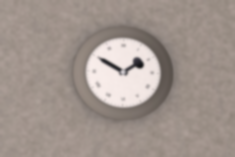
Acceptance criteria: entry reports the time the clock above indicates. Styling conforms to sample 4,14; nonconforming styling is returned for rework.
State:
1,50
